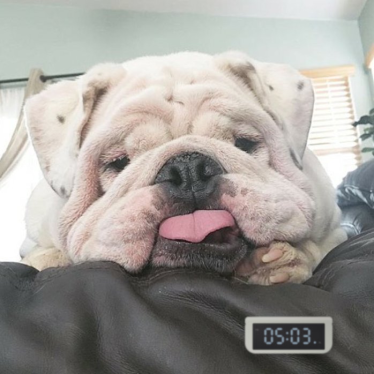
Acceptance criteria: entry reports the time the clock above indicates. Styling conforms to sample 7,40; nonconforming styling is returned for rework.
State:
5,03
